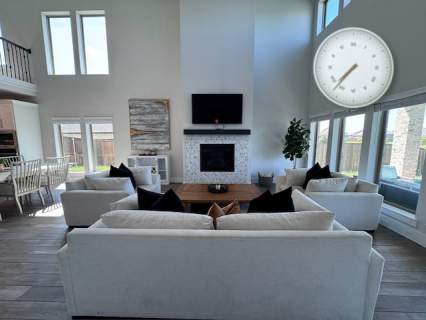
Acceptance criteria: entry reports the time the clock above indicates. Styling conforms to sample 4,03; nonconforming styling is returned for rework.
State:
7,37
